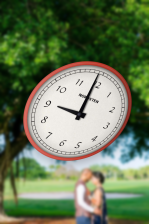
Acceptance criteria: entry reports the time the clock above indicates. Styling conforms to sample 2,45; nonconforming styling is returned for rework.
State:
8,59
